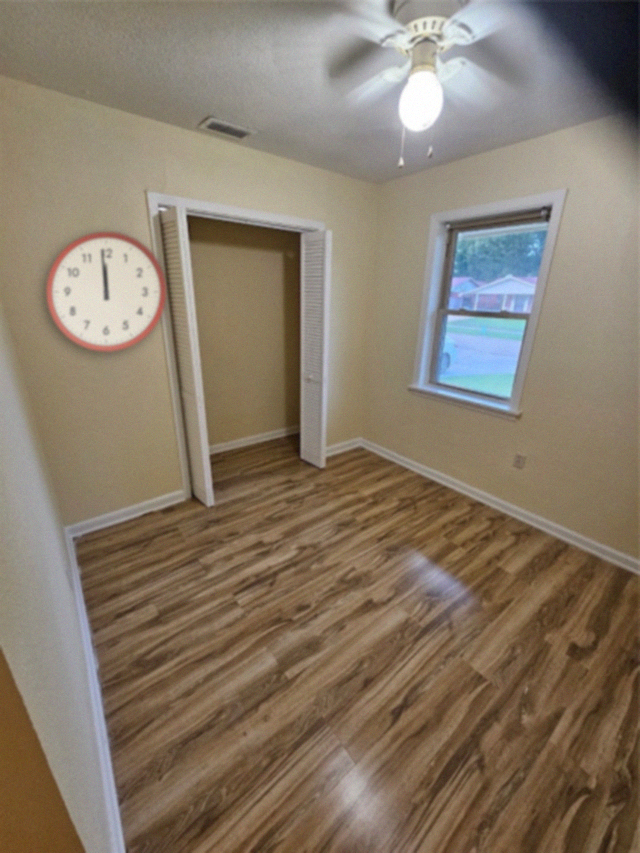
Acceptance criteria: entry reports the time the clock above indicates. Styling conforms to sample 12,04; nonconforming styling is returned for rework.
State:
11,59
